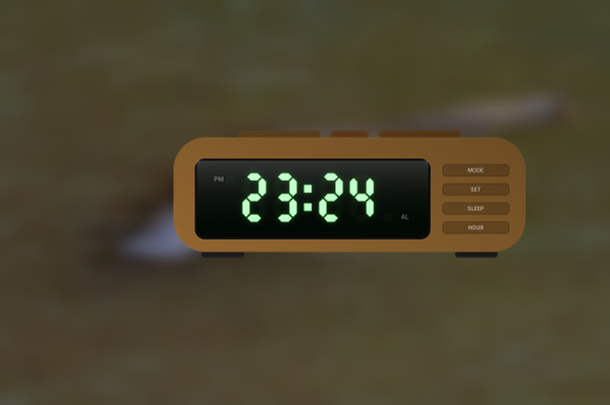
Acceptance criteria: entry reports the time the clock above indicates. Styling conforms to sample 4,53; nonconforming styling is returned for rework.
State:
23,24
